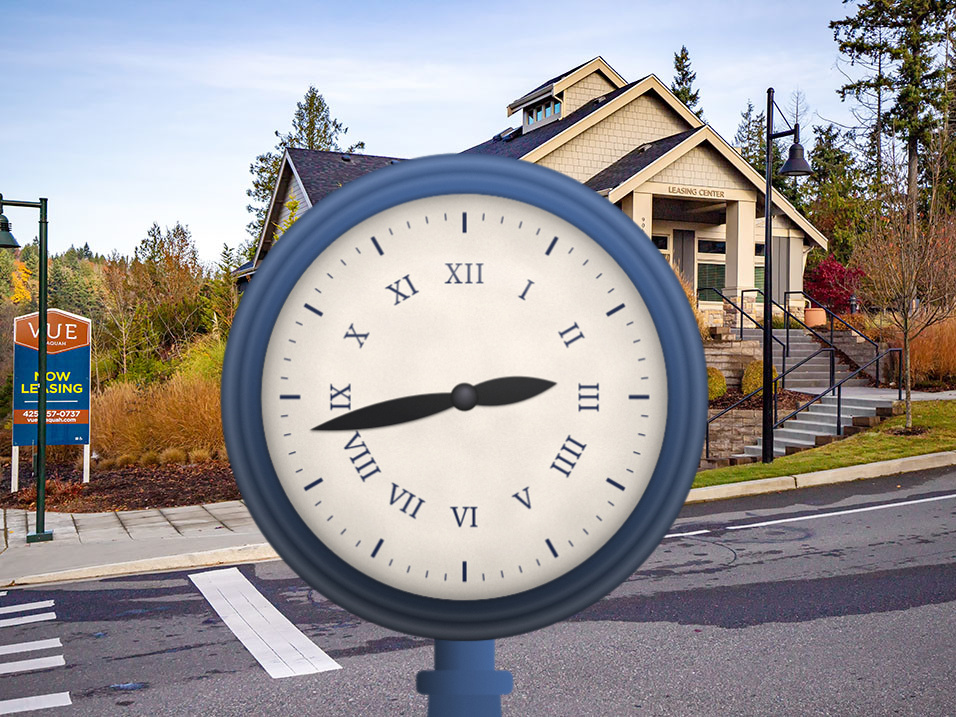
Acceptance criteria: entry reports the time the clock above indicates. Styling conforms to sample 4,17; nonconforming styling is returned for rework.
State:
2,43
